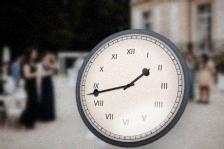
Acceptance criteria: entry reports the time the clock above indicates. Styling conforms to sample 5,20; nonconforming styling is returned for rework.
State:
1,43
